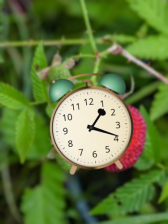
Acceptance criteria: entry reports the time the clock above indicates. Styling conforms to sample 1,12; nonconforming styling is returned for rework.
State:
1,19
